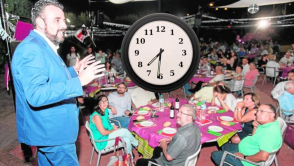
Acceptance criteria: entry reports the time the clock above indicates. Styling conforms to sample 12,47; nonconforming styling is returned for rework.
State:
7,31
